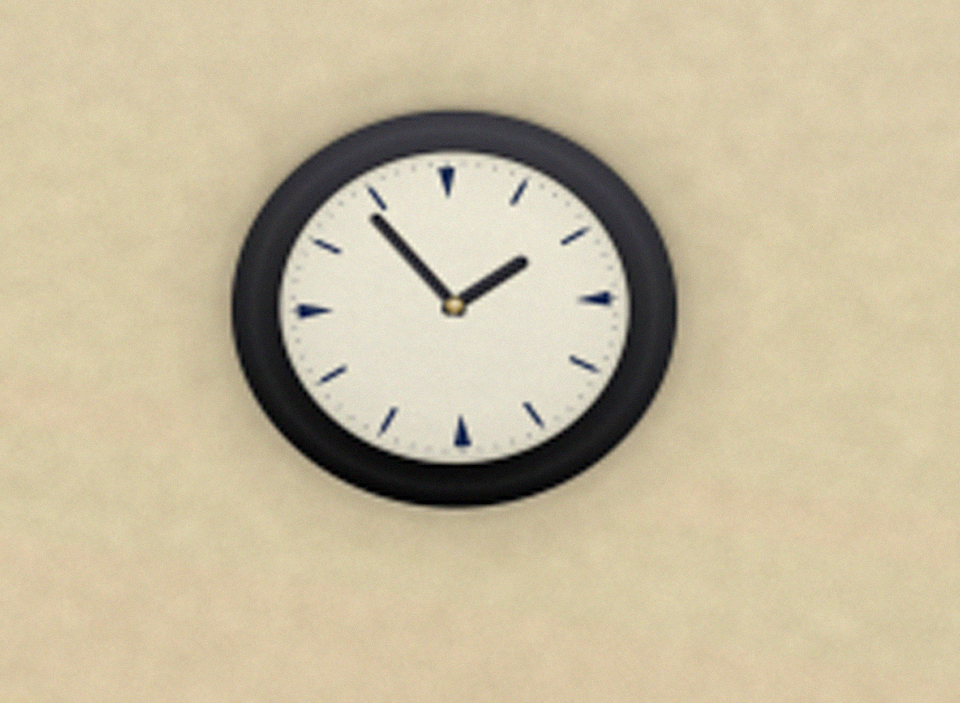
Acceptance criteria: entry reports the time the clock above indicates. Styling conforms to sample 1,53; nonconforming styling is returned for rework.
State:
1,54
